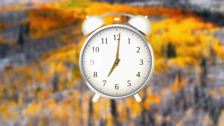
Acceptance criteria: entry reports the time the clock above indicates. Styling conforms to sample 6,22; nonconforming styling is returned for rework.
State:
7,01
